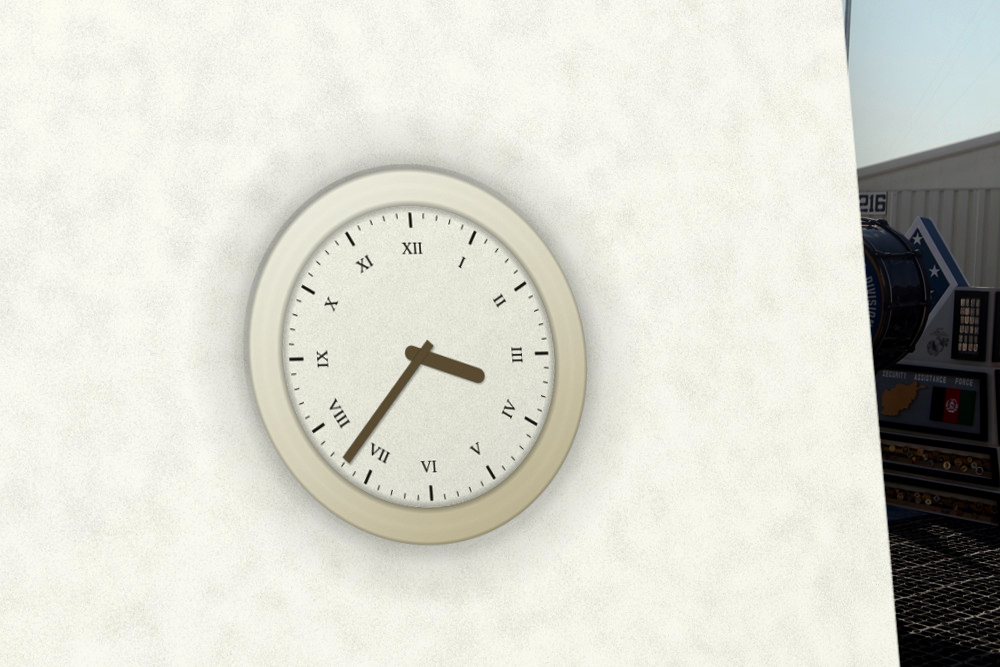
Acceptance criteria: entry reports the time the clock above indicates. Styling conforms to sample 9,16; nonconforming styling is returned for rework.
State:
3,37
